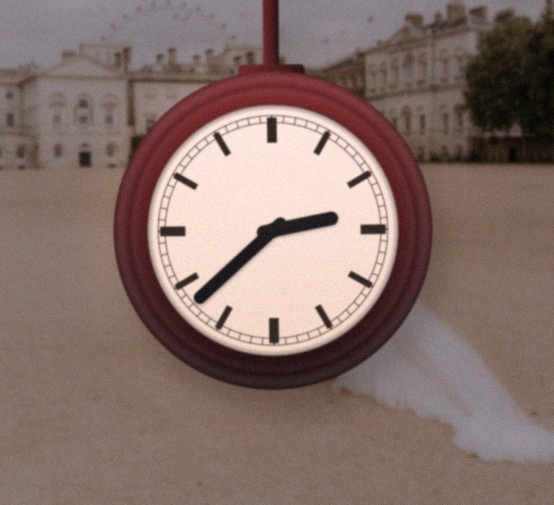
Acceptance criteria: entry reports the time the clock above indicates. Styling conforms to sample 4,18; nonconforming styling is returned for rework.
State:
2,38
